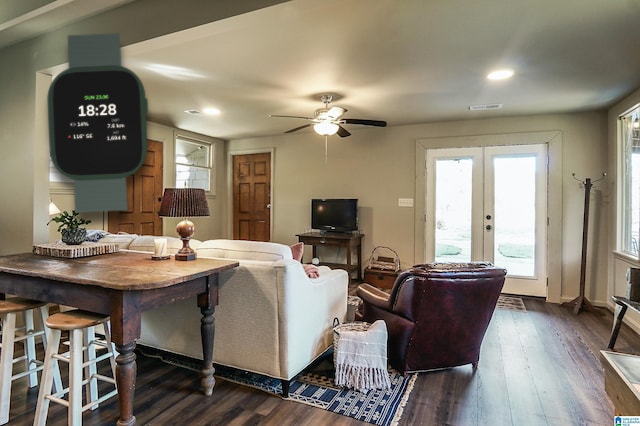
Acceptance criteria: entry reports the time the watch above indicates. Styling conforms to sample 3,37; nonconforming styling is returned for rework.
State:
18,28
